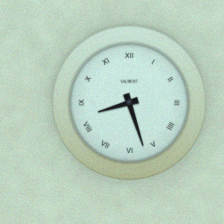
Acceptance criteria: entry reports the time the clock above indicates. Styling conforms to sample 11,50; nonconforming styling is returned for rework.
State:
8,27
